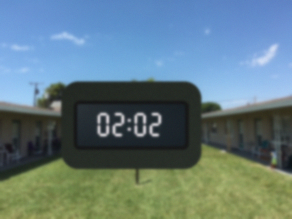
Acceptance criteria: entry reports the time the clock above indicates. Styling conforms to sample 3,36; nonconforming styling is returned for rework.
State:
2,02
